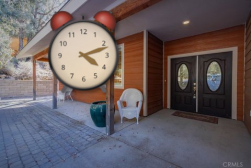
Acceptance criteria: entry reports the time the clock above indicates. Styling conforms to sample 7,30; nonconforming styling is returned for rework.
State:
4,12
